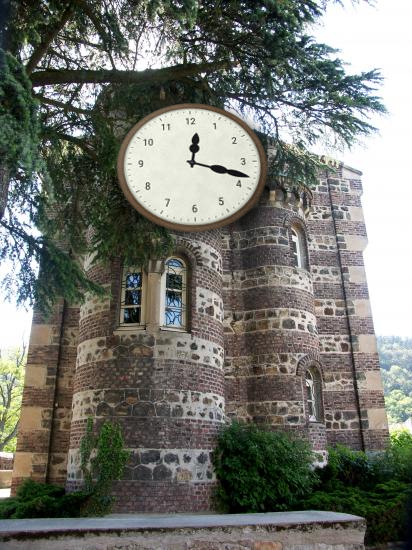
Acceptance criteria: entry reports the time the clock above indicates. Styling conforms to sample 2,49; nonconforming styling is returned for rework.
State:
12,18
